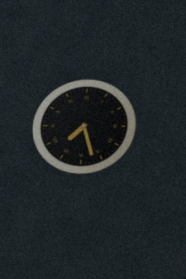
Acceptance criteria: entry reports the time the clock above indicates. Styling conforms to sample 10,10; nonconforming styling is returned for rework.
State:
7,27
